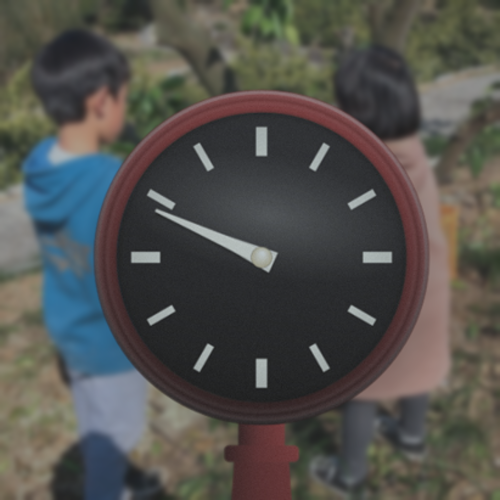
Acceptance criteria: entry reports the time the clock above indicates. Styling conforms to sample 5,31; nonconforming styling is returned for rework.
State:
9,49
